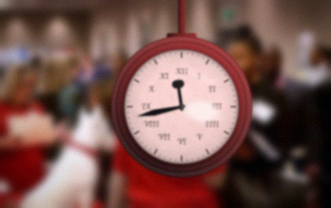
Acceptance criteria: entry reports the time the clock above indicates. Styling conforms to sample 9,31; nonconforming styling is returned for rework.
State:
11,43
